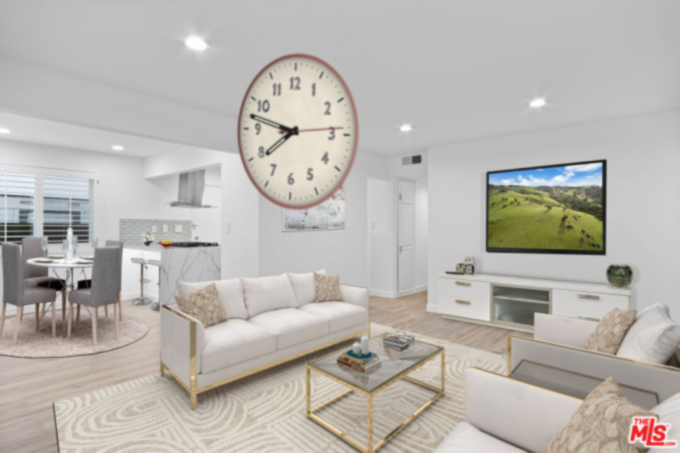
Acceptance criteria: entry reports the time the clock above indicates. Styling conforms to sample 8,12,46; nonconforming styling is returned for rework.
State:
7,47,14
